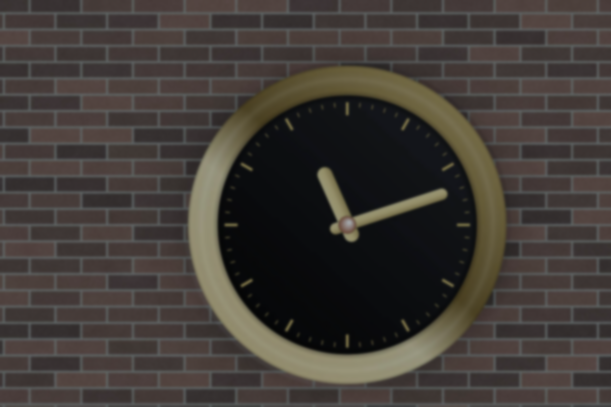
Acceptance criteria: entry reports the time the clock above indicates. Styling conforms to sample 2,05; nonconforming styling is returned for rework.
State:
11,12
